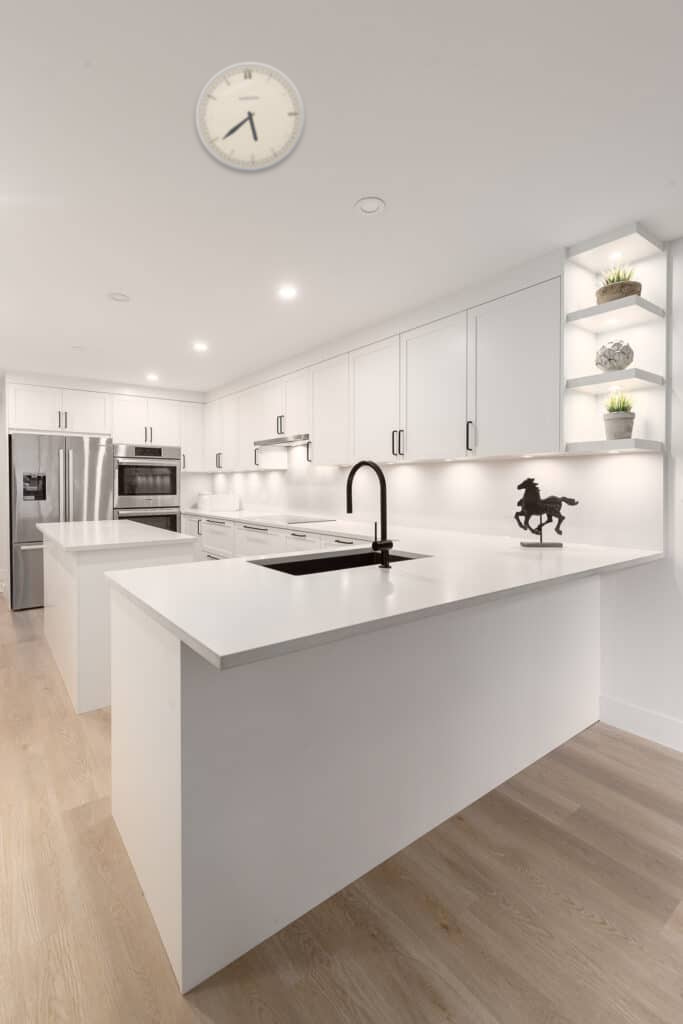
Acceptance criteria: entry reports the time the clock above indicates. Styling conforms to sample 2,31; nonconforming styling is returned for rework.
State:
5,39
